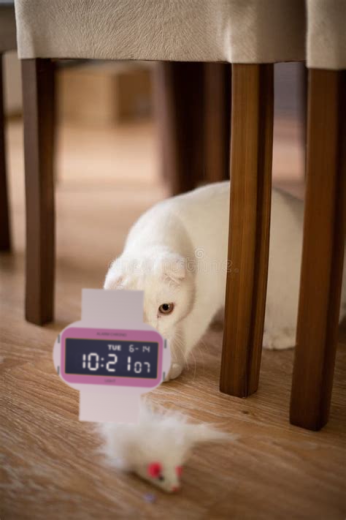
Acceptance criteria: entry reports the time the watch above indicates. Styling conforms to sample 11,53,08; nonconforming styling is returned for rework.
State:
10,21,07
